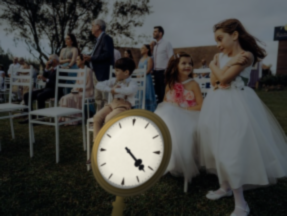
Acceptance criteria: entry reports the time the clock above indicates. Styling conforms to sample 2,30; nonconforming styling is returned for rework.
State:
4,22
